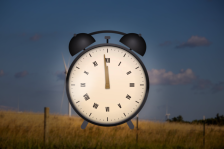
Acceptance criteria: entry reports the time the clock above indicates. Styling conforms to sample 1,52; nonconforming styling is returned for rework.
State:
11,59
